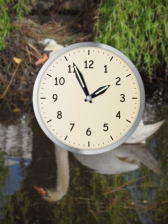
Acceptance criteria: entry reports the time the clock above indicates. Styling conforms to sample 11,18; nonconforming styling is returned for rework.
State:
1,56
